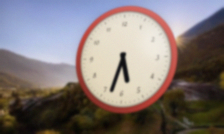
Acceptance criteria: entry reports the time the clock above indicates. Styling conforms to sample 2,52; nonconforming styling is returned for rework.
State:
5,33
